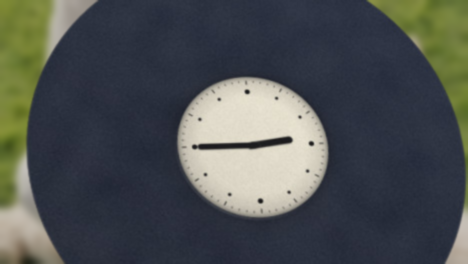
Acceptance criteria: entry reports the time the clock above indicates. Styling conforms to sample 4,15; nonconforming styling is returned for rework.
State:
2,45
